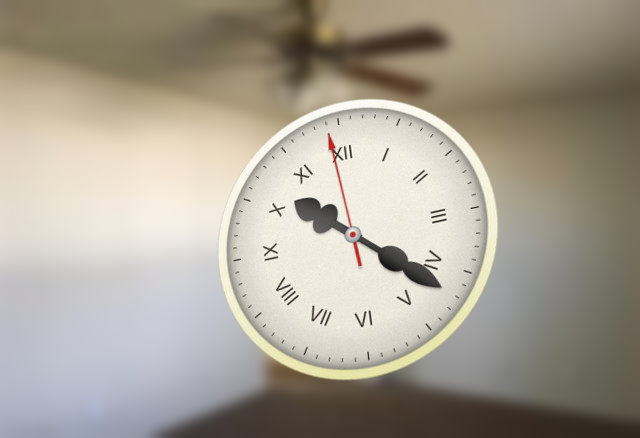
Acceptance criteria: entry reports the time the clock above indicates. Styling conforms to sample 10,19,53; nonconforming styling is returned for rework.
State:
10,21,59
